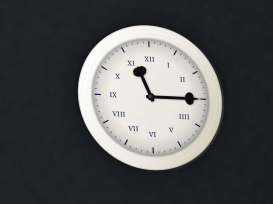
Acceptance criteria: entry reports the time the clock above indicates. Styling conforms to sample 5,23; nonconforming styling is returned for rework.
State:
11,15
